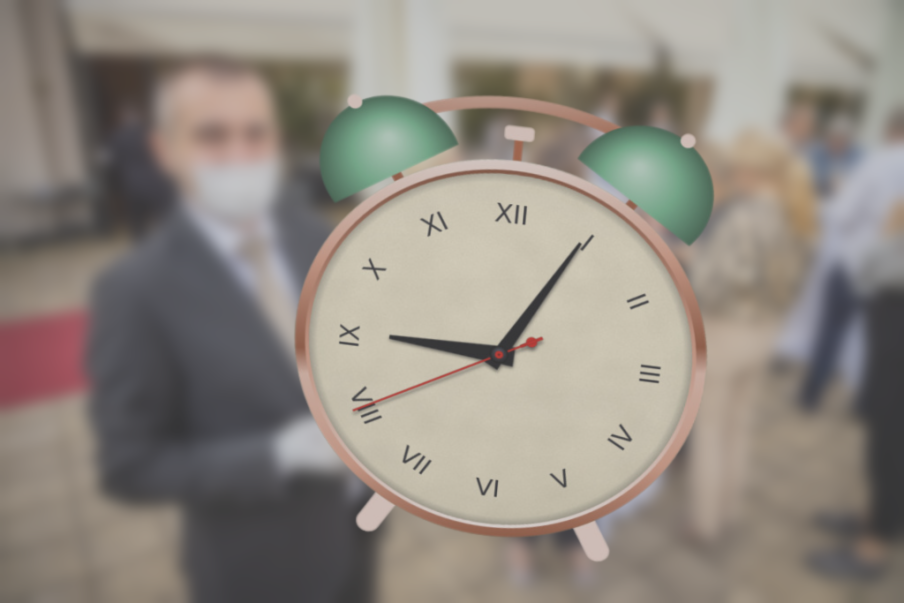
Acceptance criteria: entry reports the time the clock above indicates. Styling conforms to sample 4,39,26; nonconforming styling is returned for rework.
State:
9,04,40
